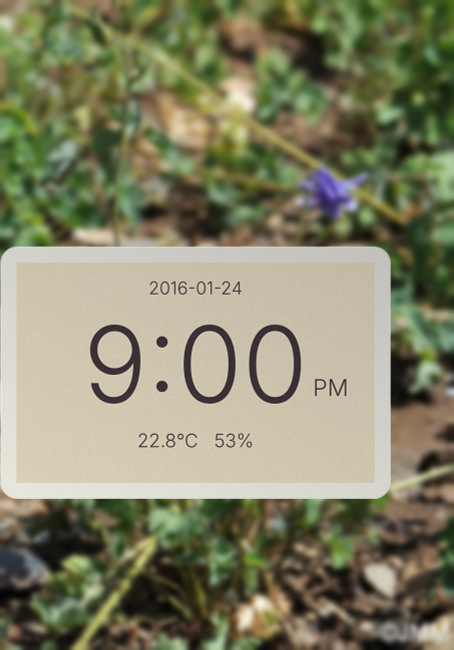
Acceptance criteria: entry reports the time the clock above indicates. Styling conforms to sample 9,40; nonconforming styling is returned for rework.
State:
9,00
